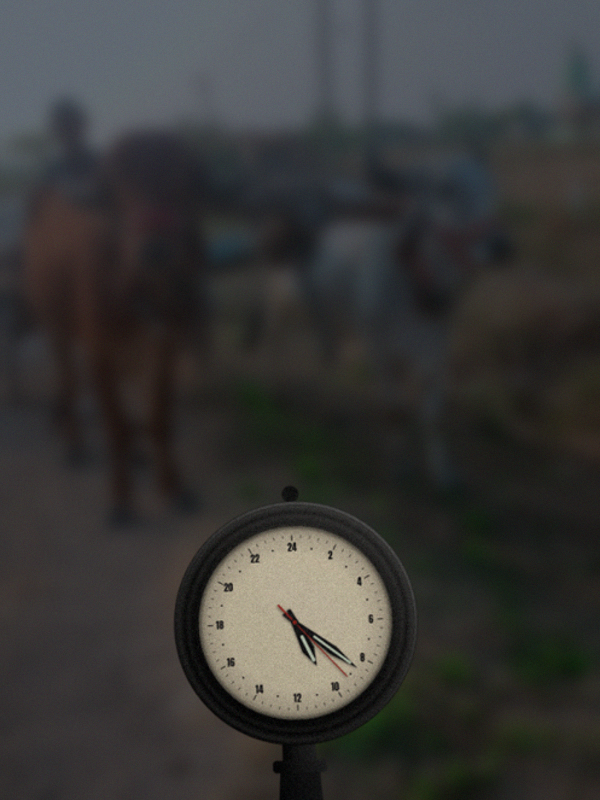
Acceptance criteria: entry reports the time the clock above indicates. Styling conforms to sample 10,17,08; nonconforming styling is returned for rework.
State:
10,21,23
